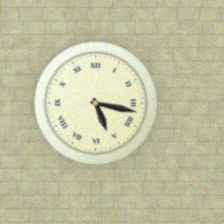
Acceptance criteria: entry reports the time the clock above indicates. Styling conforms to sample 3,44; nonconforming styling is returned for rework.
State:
5,17
